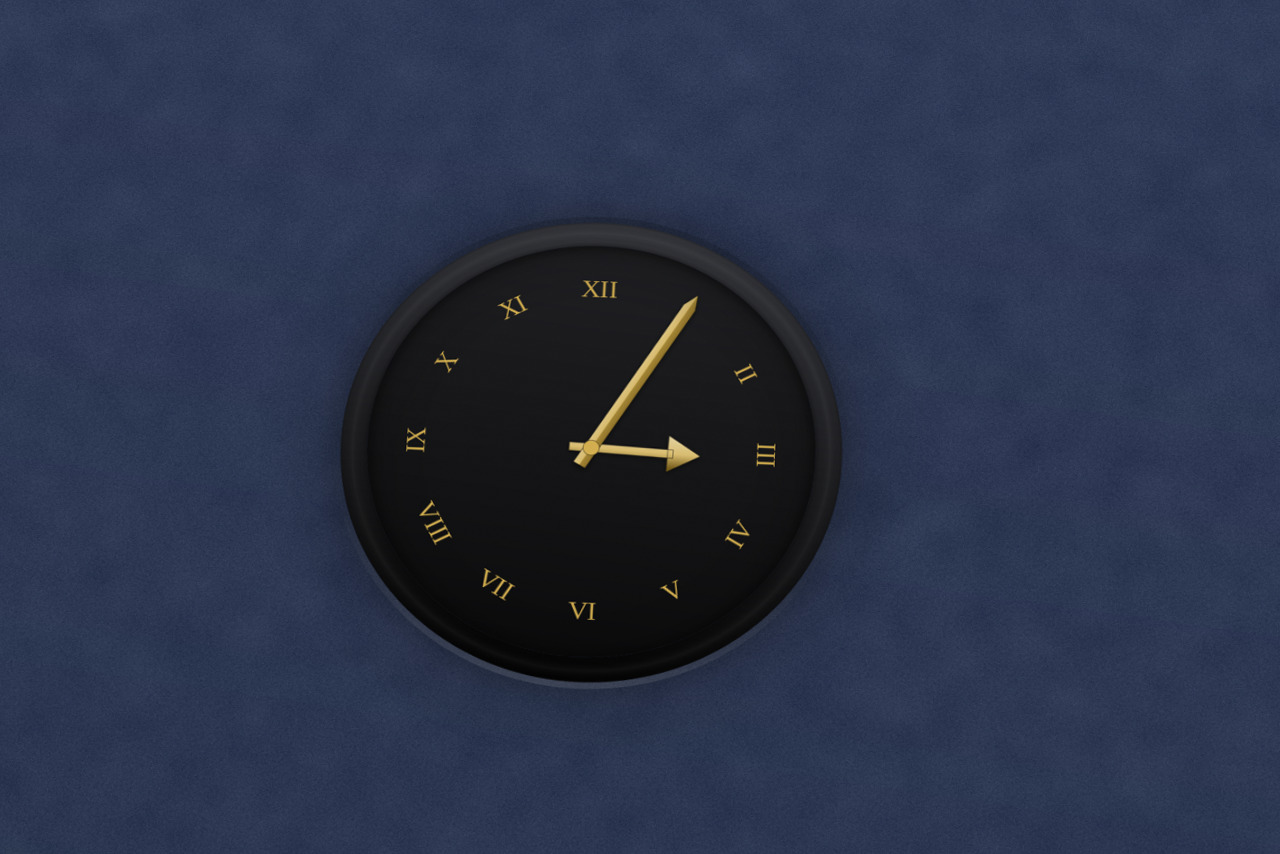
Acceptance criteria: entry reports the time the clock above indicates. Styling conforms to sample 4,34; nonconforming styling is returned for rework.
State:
3,05
